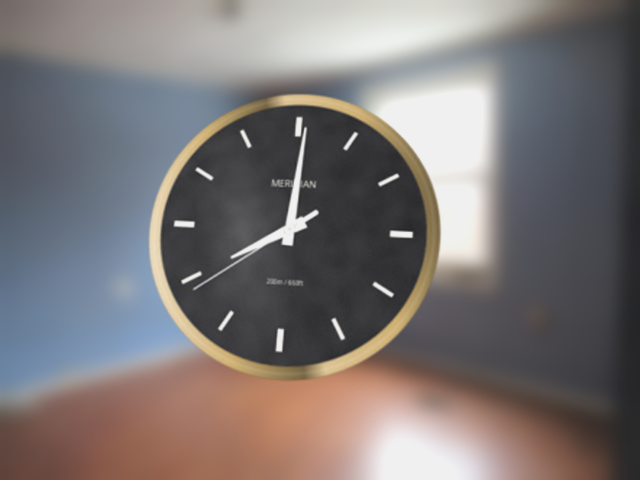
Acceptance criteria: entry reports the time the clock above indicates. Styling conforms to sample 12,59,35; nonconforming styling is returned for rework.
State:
8,00,39
